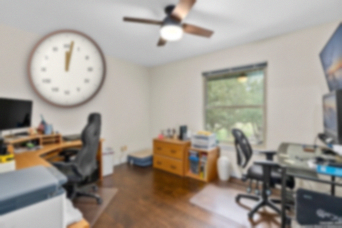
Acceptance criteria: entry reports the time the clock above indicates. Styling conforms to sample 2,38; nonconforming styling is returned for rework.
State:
12,02
